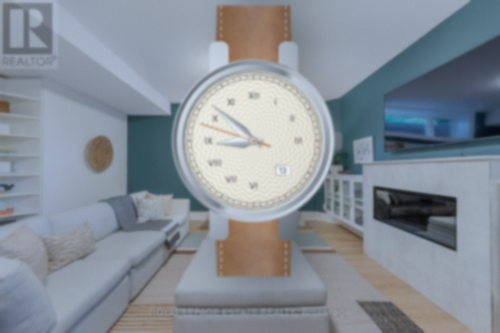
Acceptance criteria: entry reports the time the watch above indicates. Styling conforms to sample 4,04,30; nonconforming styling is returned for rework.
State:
8,51,48
